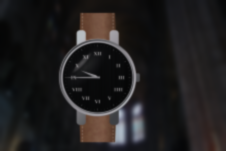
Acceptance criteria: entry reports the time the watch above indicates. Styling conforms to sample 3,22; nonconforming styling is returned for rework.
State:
9,45
